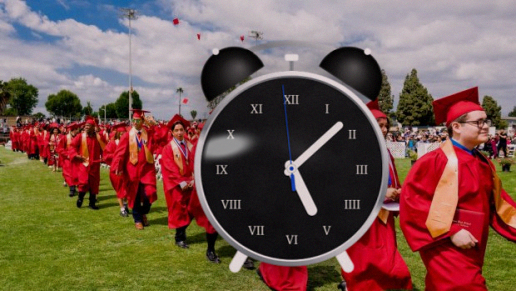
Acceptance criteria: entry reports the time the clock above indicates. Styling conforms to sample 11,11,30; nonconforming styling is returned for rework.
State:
5,07,59
